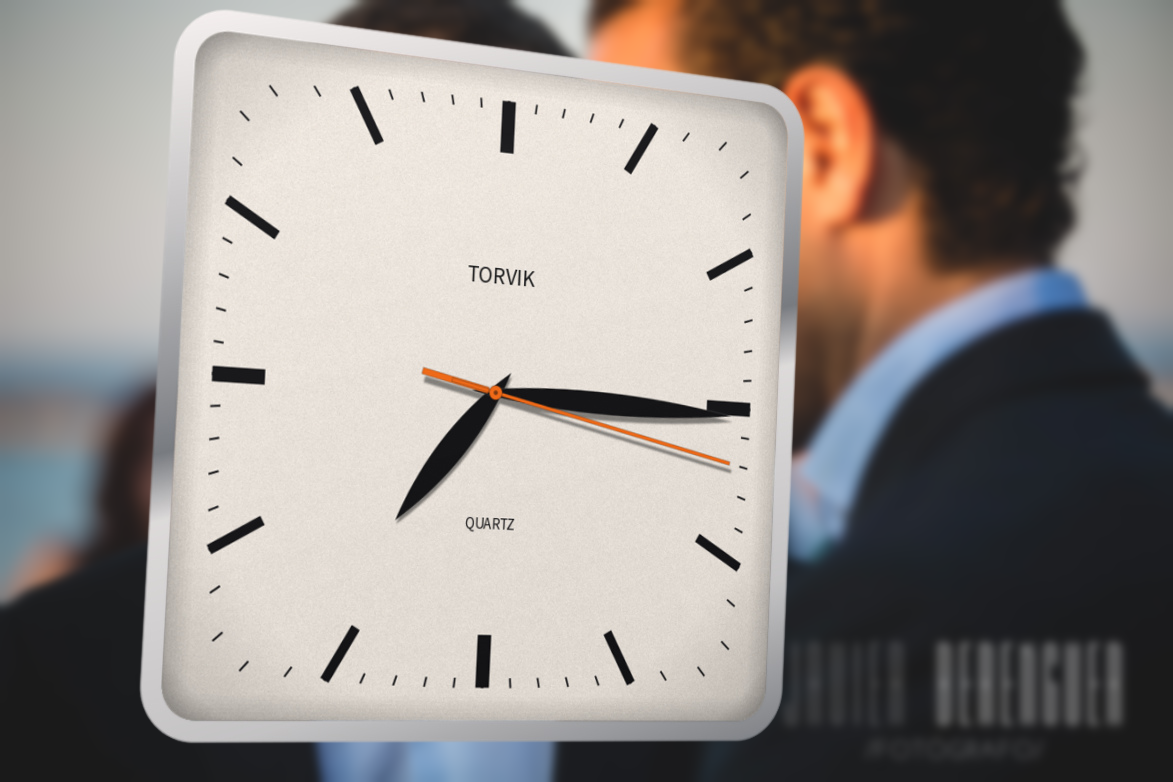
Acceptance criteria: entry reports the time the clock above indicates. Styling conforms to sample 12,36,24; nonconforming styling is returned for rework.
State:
7,15,17
